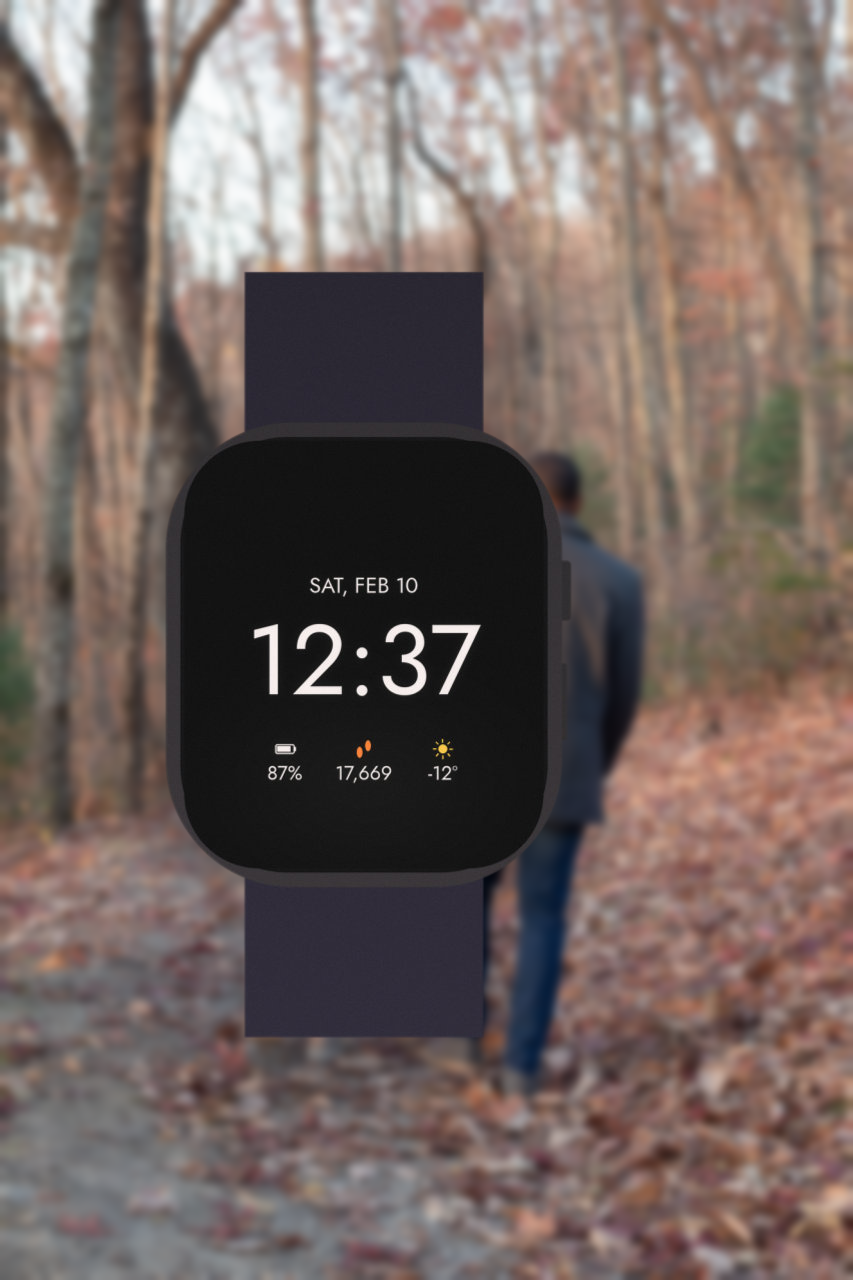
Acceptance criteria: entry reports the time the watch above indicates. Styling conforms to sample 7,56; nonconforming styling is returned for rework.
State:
12,37
